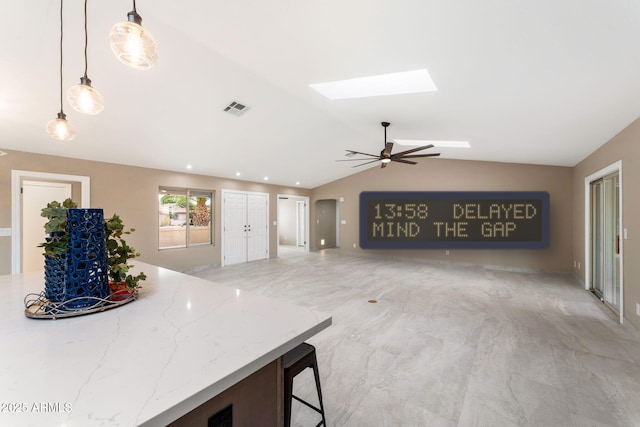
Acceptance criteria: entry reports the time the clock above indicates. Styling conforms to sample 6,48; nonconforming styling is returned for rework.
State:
13,58
